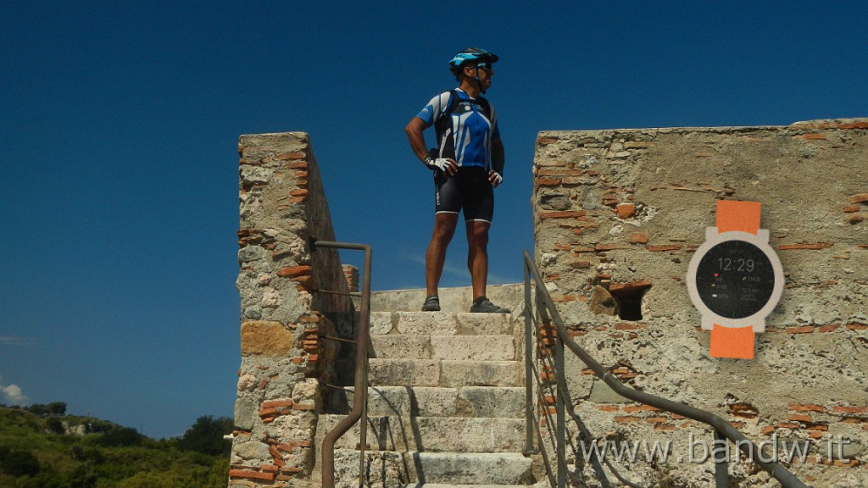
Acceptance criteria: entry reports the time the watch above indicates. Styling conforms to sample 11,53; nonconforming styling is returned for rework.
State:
12,29
